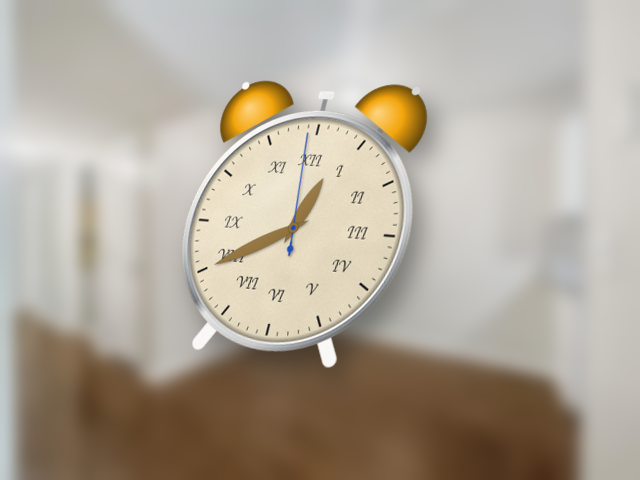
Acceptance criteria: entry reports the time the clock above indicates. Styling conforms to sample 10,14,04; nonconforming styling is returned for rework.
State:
12,39,59
